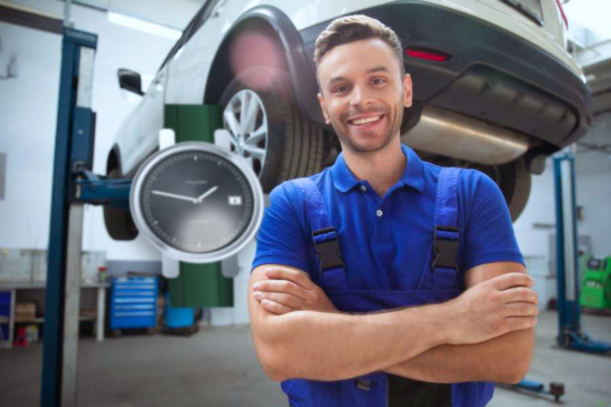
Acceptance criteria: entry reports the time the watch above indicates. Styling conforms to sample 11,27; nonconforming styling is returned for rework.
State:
1,47
